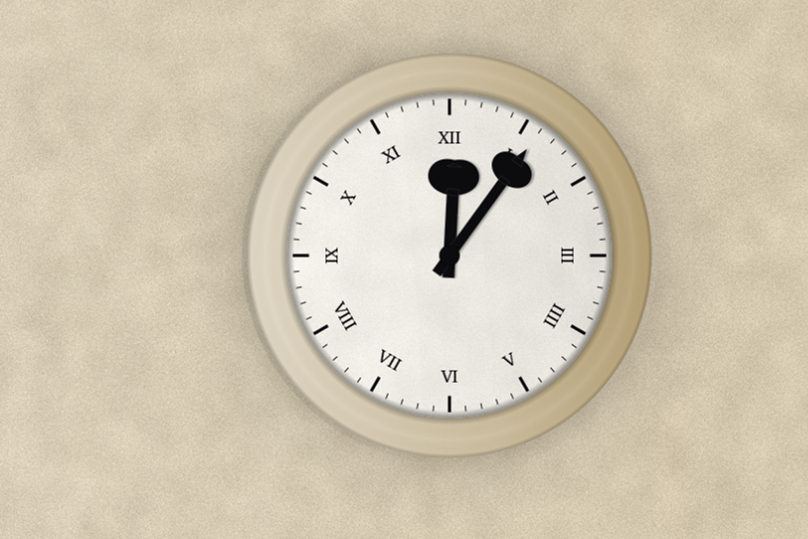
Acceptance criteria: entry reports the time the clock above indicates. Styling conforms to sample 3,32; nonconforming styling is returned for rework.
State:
12,06
